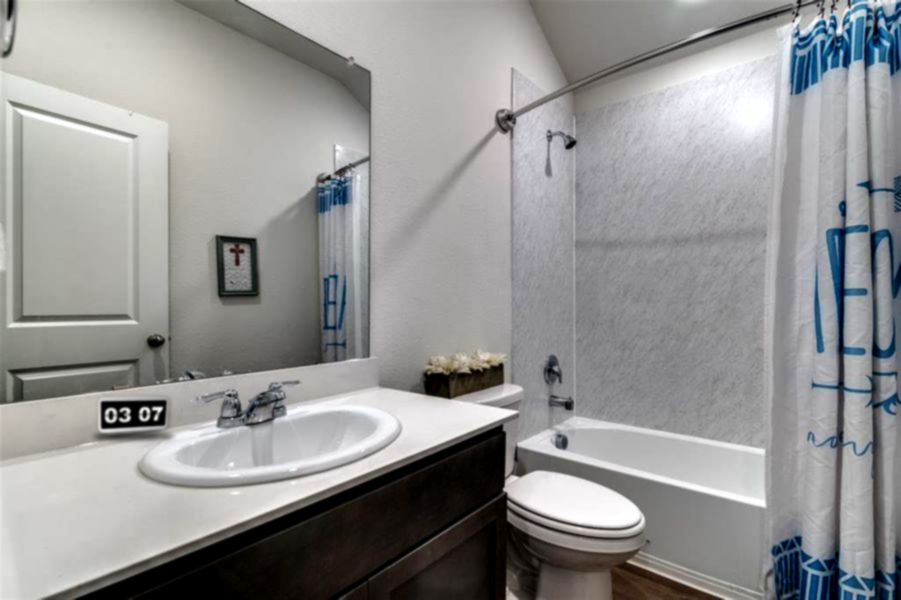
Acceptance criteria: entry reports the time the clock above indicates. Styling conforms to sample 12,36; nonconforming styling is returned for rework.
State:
3,07
